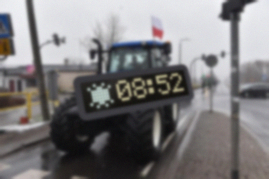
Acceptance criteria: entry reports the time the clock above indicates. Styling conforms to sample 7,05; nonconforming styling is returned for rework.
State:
8,52
